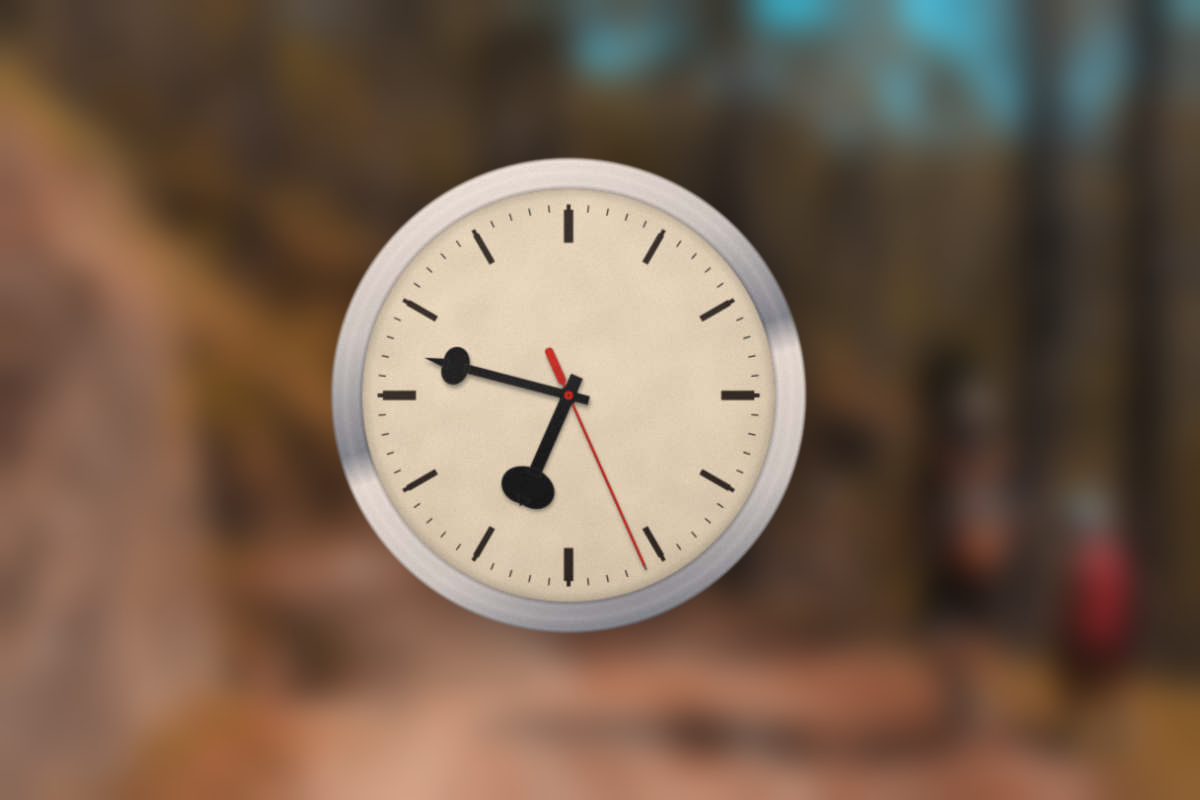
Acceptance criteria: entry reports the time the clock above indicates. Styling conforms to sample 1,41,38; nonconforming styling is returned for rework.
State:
6,47,26
